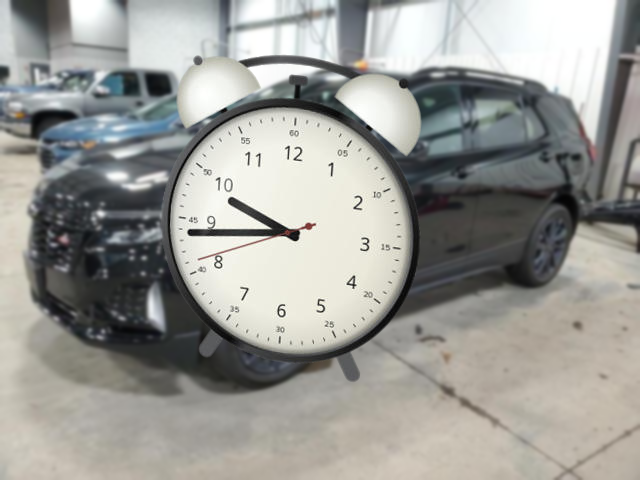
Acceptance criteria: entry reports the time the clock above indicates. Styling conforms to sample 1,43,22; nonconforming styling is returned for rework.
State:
9,43,41
